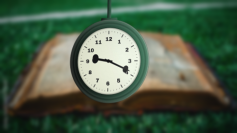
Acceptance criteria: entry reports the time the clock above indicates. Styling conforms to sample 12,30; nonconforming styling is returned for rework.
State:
9,19
